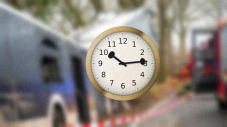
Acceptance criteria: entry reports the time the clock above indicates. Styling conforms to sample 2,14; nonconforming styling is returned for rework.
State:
10,14
